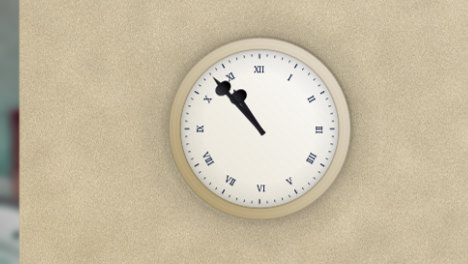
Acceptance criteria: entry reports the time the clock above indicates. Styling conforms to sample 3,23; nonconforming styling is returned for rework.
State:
10,53
